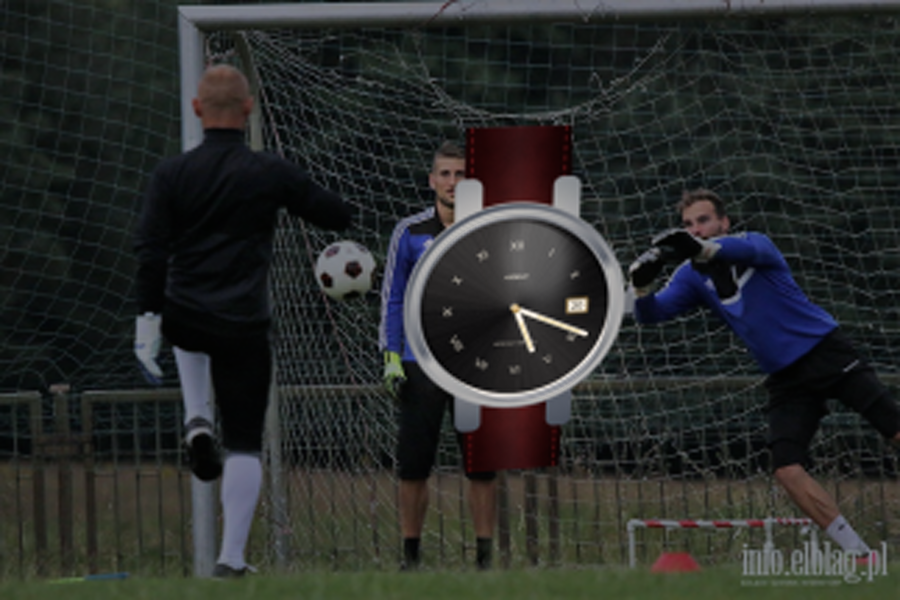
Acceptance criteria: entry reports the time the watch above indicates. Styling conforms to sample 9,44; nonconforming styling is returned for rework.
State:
5,19
